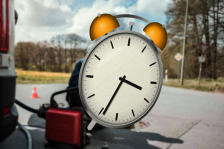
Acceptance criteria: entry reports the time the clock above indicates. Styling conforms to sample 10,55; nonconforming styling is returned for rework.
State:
3,34
